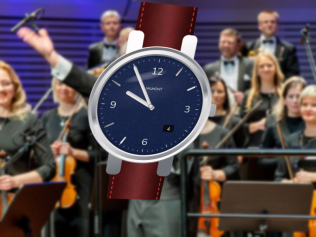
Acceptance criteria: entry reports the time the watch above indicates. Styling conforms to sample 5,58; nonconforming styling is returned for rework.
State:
9,55
